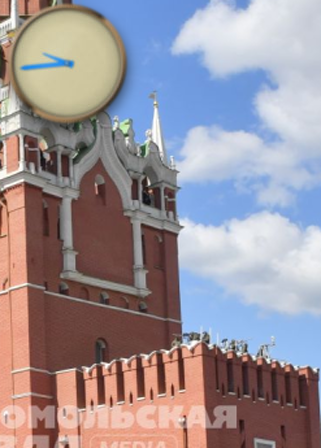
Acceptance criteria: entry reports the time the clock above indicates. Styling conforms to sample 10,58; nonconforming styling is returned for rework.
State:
9,44
